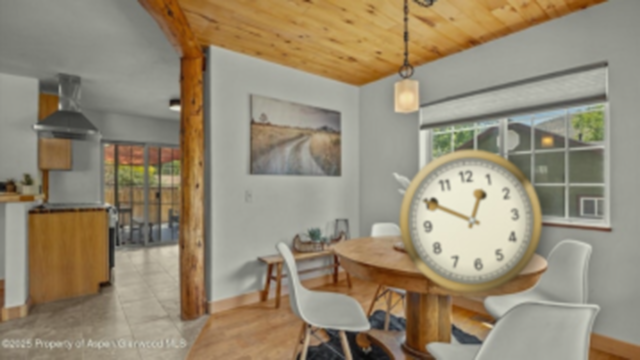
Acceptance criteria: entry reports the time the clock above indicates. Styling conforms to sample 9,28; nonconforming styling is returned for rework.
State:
12,50
